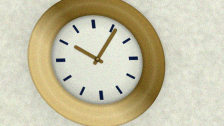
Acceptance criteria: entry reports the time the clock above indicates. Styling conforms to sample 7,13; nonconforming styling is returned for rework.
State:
10,06
